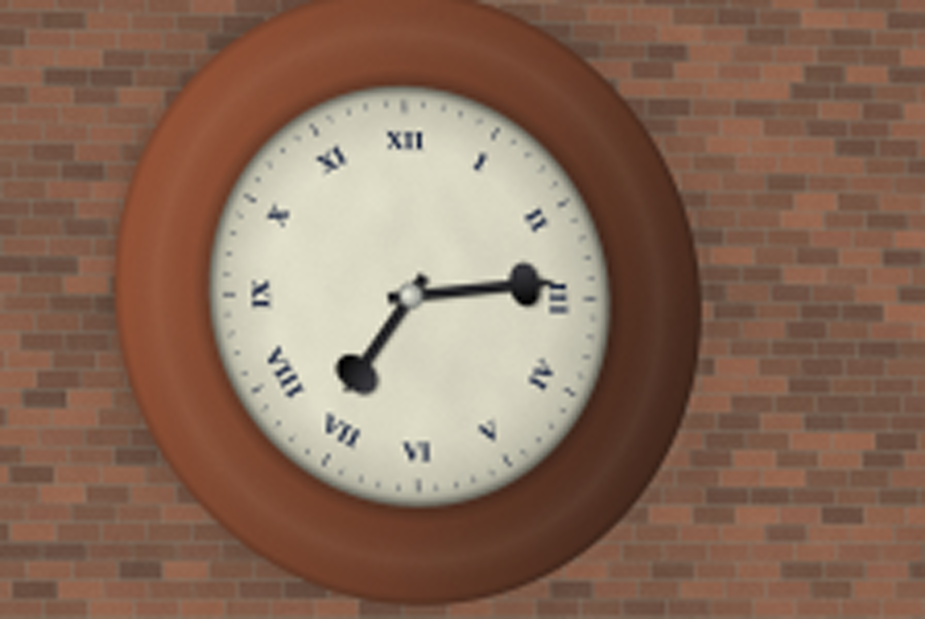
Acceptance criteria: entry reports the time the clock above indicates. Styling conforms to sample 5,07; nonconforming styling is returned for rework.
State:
7,14
